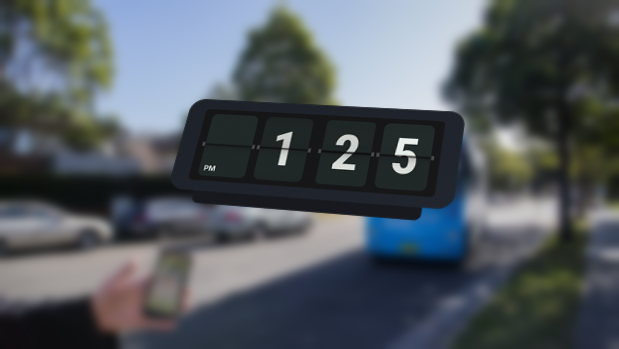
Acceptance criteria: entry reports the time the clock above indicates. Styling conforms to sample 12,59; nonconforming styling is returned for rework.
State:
1,25
